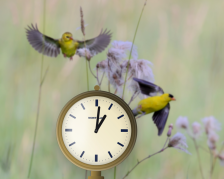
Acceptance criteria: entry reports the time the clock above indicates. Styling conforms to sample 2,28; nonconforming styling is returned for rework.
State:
1,01
